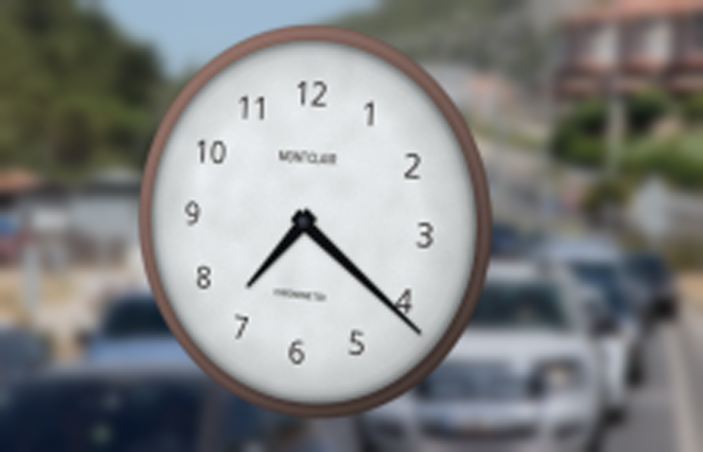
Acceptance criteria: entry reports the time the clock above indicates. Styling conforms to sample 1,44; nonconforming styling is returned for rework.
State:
7,21
